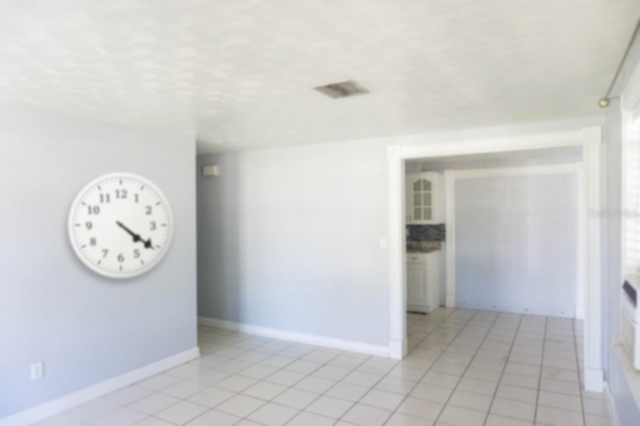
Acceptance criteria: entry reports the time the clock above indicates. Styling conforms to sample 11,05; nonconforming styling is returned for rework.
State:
4,21
